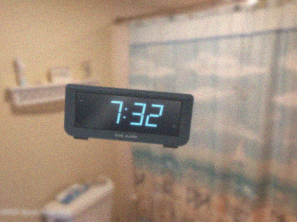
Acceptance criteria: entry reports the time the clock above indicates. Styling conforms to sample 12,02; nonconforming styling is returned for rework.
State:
7,32
